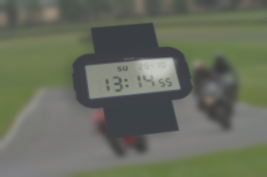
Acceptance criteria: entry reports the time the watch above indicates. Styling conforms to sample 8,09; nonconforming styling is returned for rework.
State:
13,14
